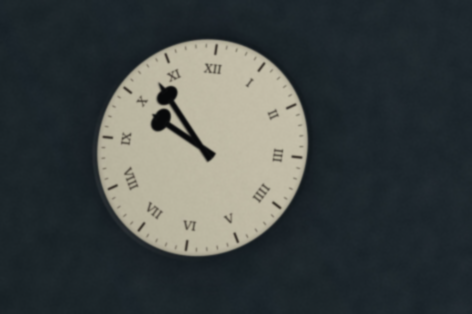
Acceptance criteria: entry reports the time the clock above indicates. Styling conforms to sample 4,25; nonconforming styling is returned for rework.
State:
9,53
